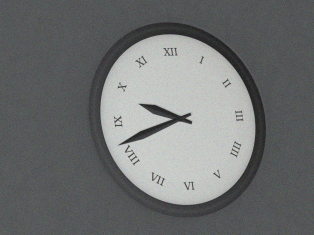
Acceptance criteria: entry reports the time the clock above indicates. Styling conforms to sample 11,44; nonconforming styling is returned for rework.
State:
9,42
